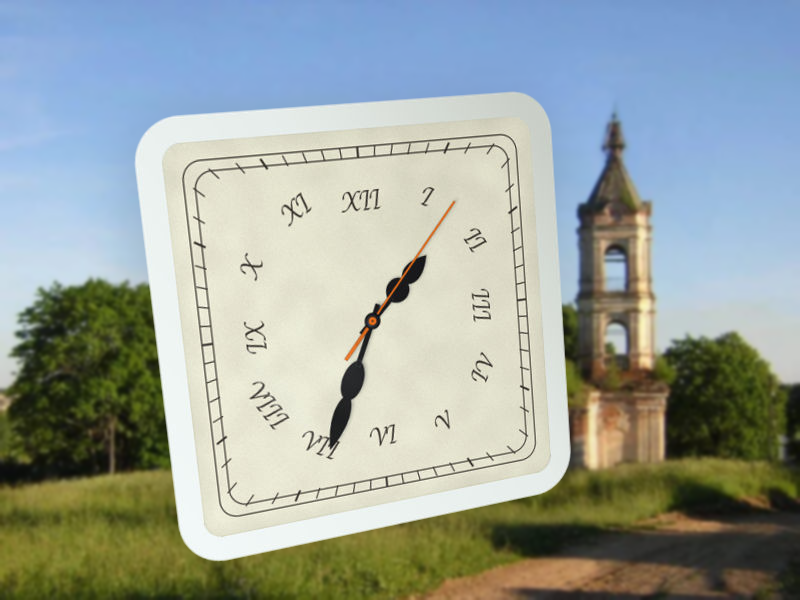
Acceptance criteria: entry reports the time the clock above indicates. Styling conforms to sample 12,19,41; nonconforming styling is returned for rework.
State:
1,34,07
